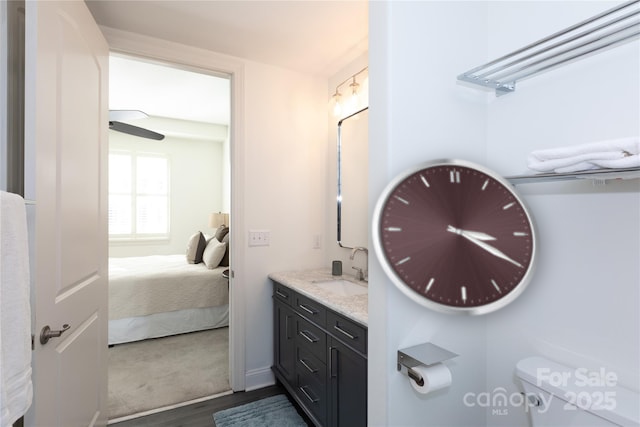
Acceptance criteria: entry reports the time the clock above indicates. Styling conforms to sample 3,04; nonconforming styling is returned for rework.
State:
3,20
